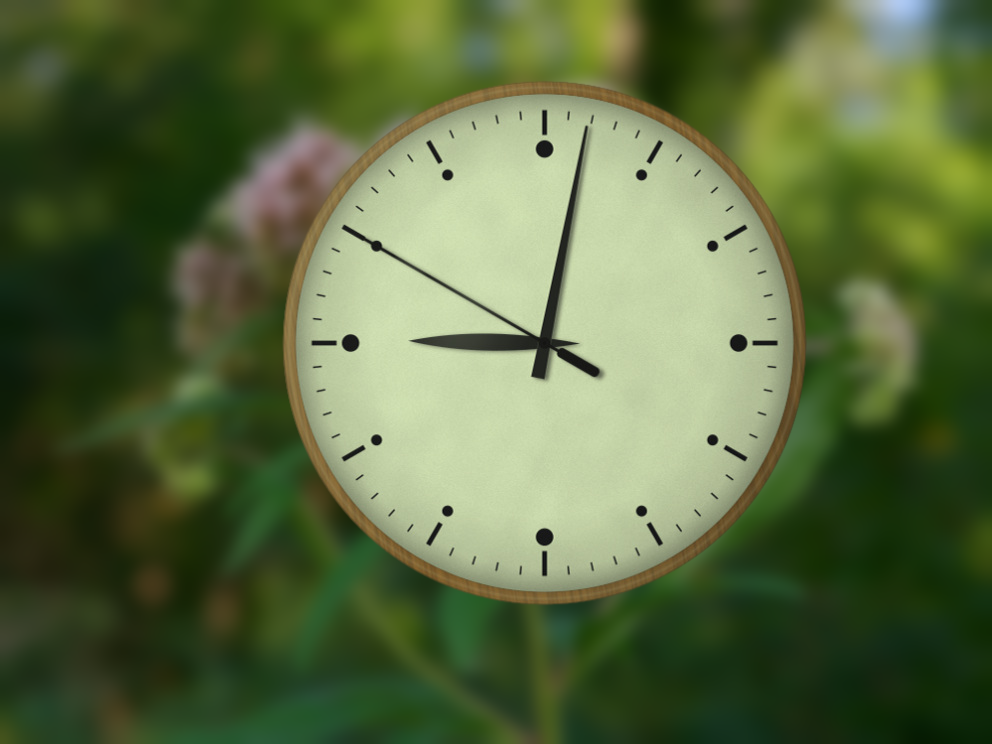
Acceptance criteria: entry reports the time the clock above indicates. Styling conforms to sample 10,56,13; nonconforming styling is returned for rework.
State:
9,01,50
